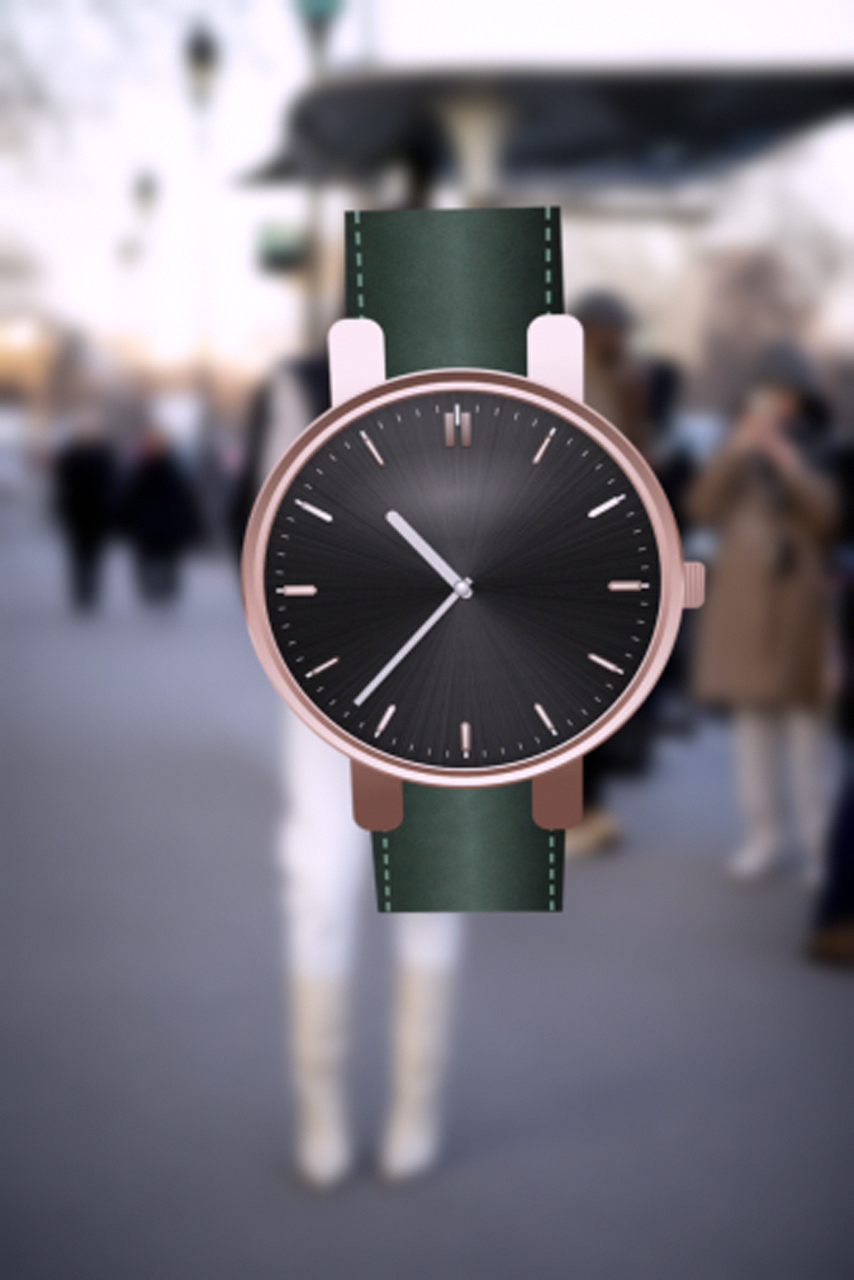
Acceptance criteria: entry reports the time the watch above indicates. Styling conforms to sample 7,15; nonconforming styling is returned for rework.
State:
10,37
